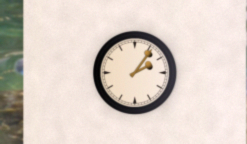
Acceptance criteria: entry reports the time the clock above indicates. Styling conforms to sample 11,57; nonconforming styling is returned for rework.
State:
2,06
